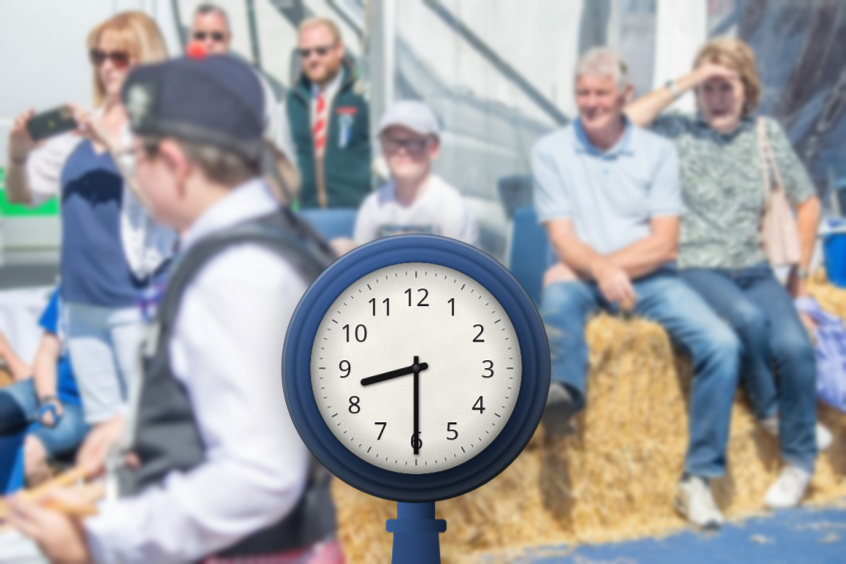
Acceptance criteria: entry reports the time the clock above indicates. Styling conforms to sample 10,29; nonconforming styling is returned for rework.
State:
8,30
